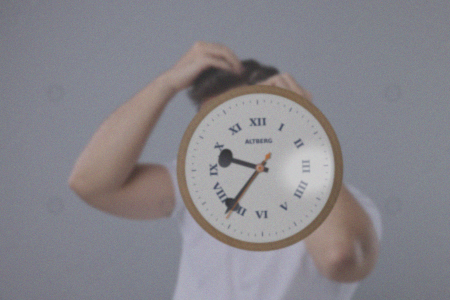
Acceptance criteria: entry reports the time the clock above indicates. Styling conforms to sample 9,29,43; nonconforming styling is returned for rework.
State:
9,36,36
